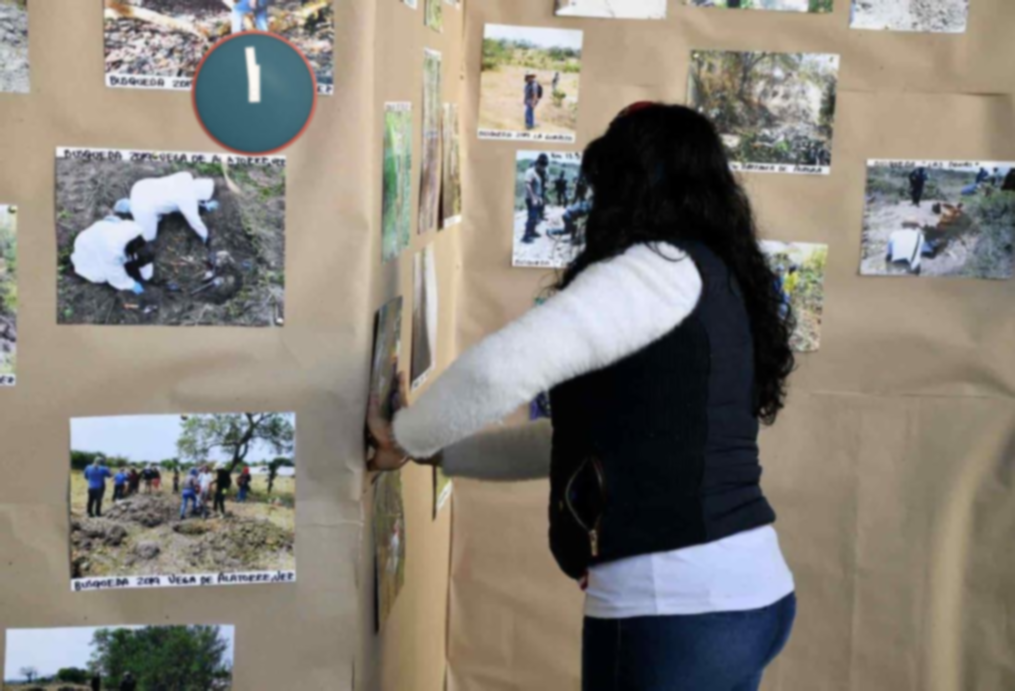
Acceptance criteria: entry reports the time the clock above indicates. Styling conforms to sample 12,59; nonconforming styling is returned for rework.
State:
11,59
